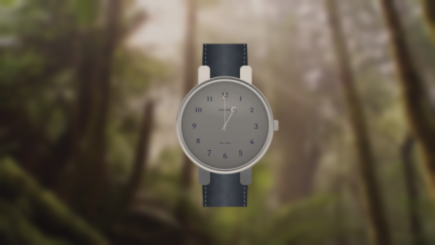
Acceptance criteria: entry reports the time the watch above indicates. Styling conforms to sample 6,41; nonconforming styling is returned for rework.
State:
1,00
